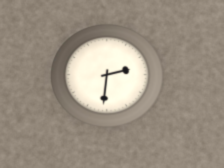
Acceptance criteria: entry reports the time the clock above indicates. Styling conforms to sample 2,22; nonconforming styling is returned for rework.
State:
2,31
